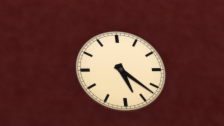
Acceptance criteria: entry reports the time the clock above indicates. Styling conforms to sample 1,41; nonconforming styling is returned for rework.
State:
5,22
